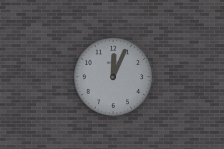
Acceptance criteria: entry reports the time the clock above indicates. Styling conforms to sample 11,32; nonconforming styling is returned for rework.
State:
12,04
